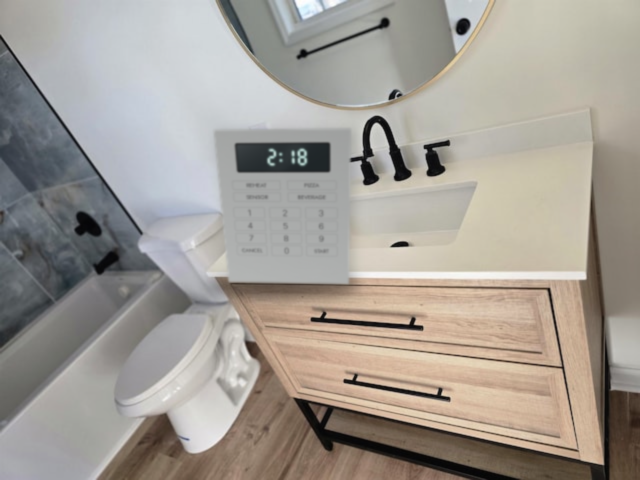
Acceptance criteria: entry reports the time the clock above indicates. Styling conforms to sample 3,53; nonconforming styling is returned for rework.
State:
2,18
